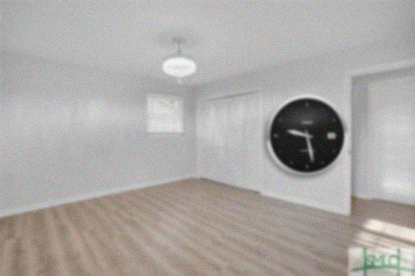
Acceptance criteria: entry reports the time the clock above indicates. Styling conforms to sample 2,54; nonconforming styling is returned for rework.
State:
9,28
